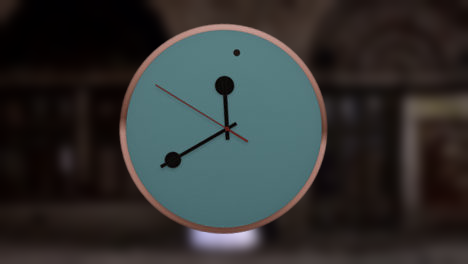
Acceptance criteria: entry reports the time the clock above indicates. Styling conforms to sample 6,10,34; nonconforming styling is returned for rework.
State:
11,38,49
